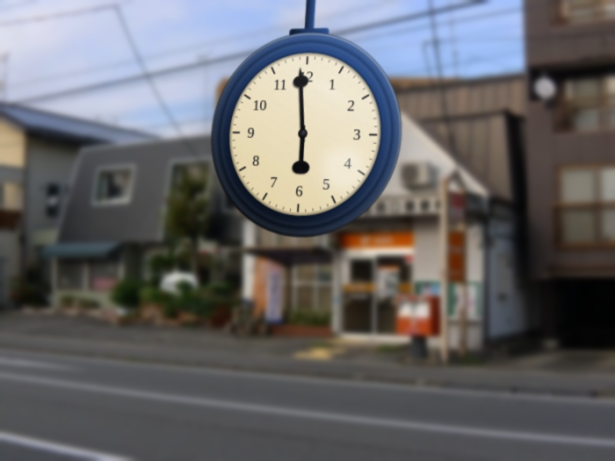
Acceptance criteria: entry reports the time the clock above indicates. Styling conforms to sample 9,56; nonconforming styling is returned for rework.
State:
5,59
